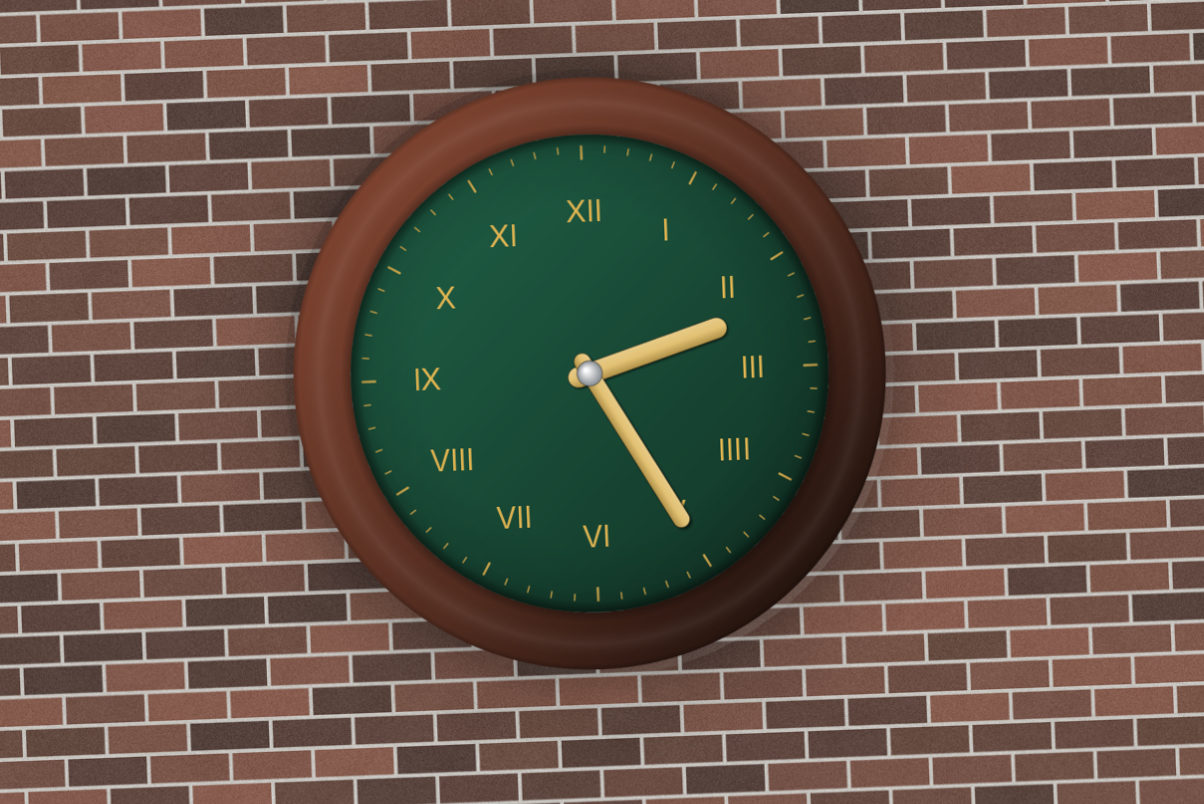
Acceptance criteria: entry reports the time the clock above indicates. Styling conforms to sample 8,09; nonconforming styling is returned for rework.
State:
2,25
